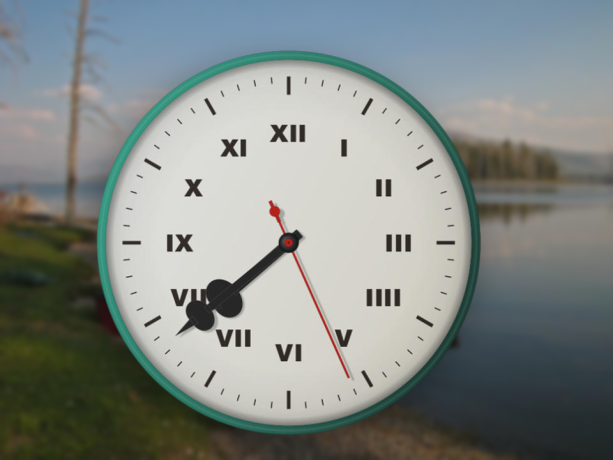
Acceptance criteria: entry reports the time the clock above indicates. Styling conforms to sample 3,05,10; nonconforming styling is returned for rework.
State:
7,38,26
